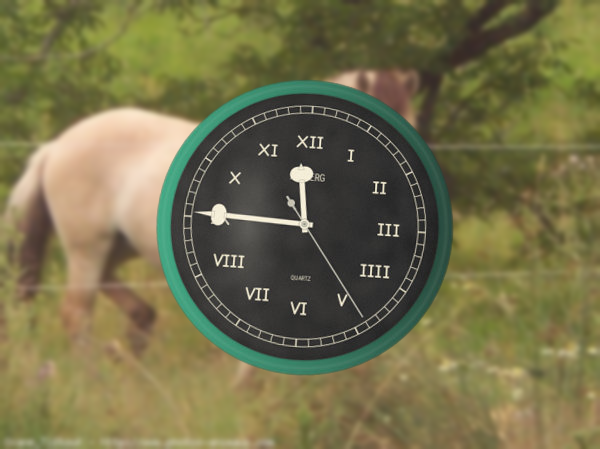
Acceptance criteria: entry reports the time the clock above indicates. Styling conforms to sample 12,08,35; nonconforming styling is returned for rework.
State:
11,45,24
